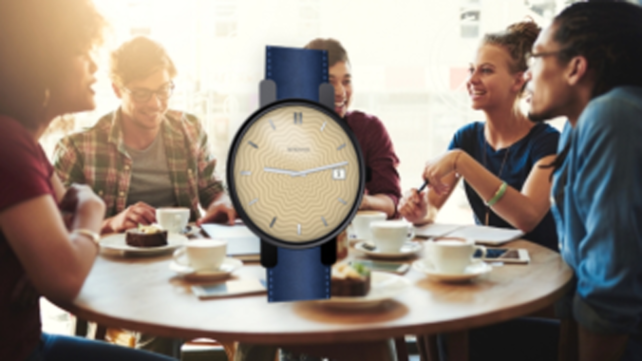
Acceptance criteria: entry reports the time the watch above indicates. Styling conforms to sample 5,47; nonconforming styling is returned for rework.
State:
9,13
